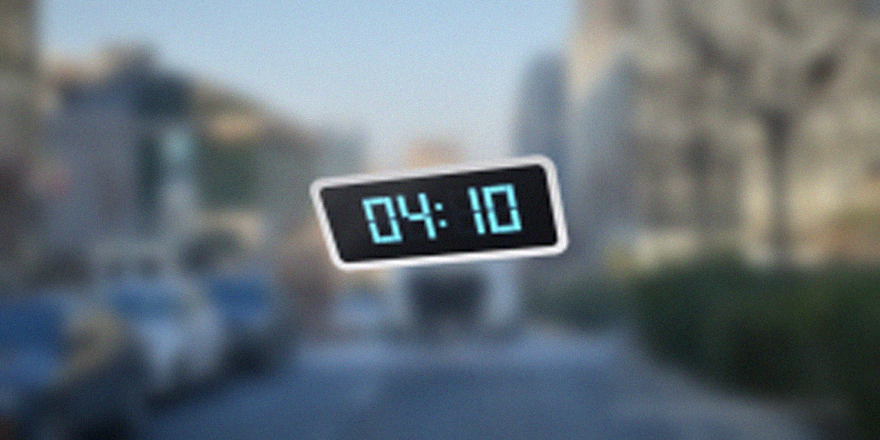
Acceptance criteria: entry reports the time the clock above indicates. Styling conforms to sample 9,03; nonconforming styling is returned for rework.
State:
4,10
